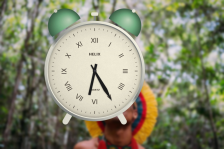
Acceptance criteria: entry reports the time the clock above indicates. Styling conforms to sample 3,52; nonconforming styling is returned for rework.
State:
6,25
